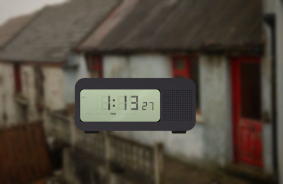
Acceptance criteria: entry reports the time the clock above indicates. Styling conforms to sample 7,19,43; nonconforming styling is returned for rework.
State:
1,13,27
